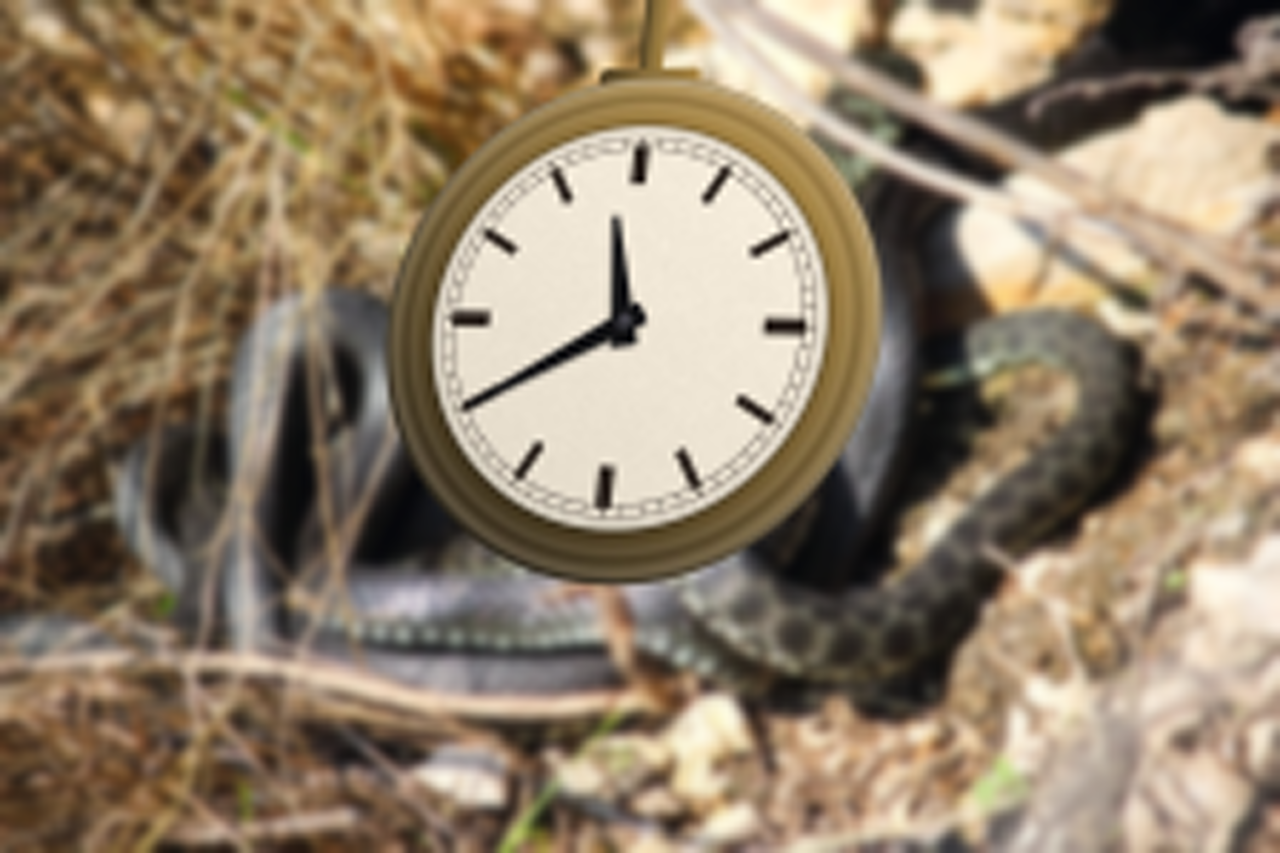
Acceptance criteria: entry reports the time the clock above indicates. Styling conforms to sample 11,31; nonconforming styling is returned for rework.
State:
11,40
